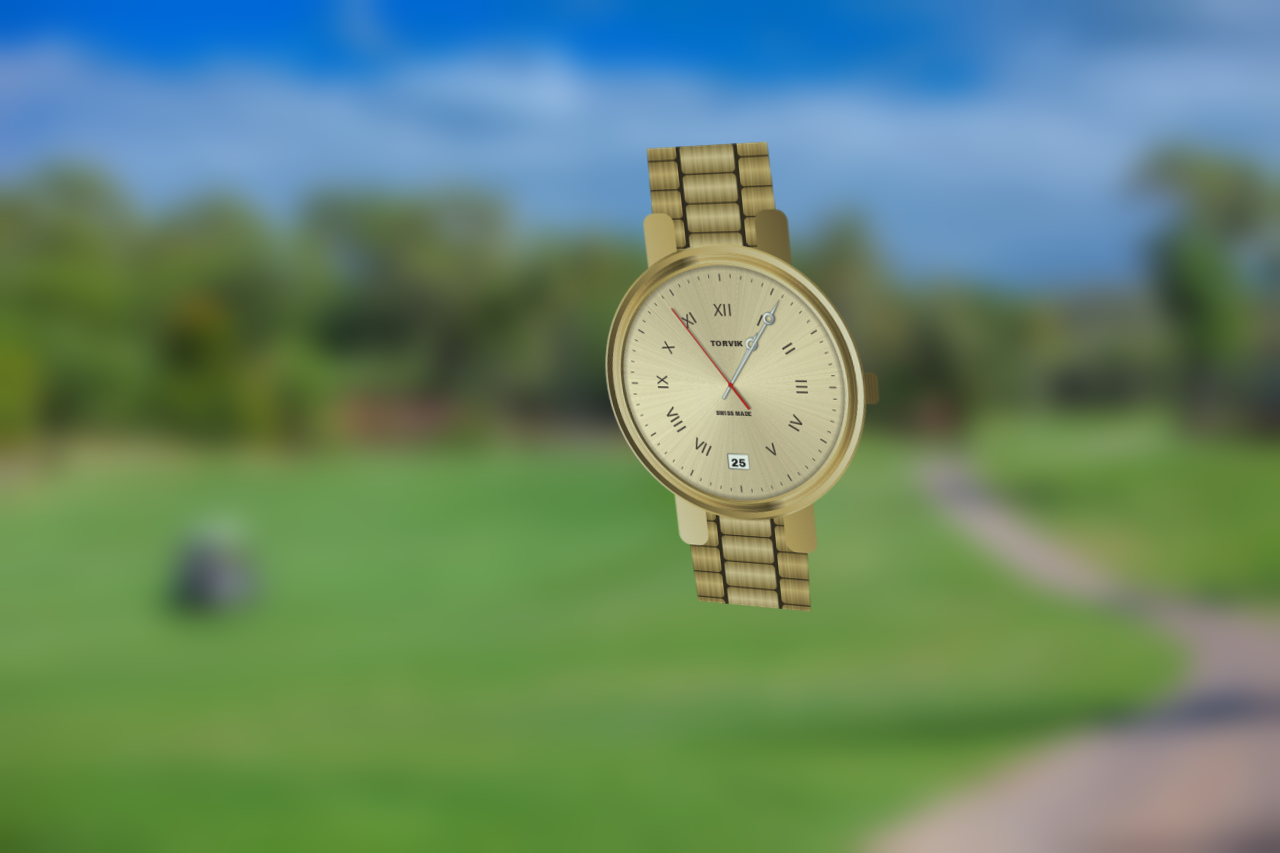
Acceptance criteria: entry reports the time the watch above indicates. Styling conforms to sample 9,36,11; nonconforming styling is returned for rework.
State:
1,05,54
